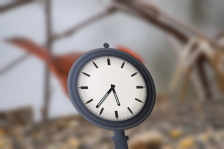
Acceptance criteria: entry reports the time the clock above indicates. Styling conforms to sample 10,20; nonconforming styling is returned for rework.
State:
5,37
